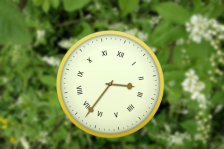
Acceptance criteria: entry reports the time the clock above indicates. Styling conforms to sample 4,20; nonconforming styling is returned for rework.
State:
2,33
